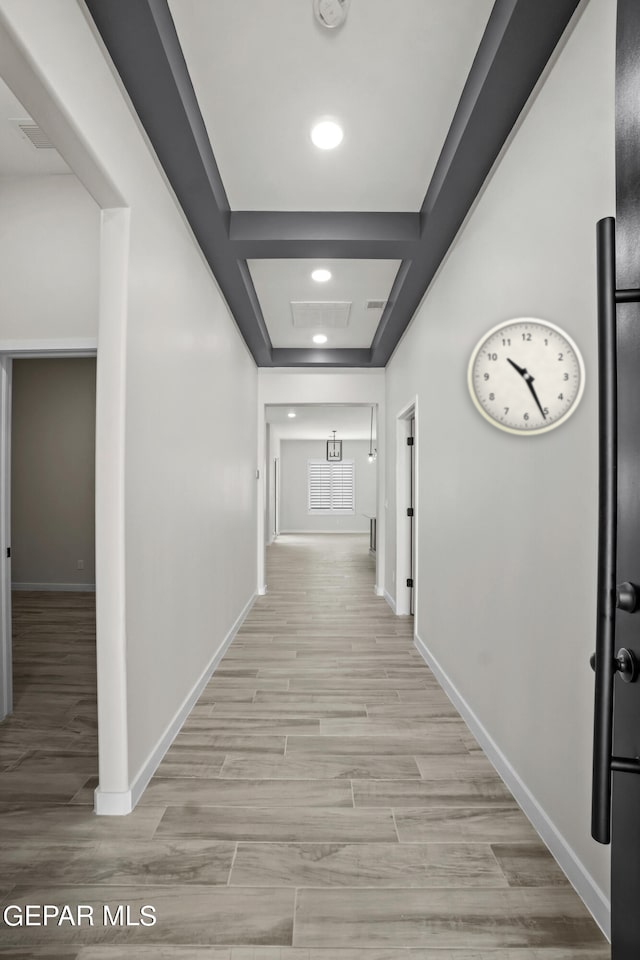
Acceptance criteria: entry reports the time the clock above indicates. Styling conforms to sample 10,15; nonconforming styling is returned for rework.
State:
10,26
